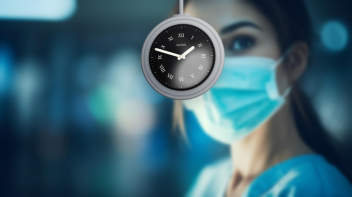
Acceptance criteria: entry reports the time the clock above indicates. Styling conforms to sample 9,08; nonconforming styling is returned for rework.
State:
1,48
